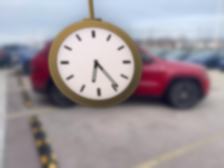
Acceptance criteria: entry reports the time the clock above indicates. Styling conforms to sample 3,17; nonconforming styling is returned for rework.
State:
6,24
